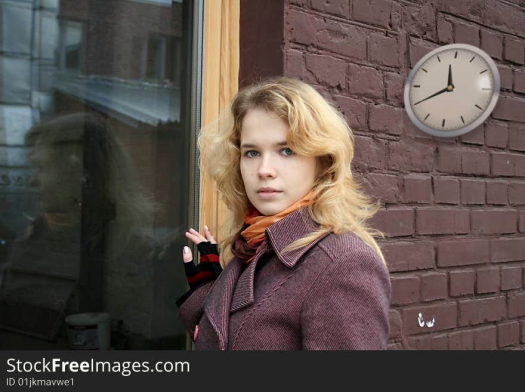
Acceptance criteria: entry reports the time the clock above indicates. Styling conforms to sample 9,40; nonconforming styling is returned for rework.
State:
11,40
